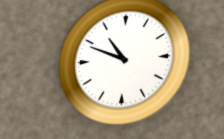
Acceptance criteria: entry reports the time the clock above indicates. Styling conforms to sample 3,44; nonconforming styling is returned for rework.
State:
10,49
